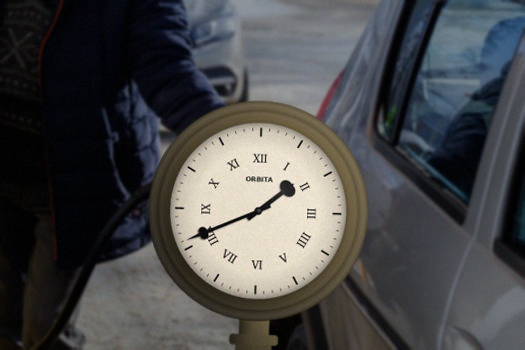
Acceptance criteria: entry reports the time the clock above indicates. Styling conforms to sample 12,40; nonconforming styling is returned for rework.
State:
1,41
